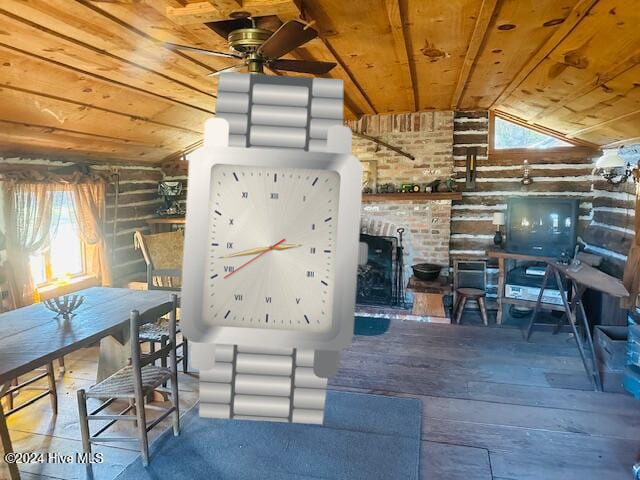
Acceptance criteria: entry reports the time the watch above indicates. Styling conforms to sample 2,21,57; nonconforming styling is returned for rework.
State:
2,42,39
